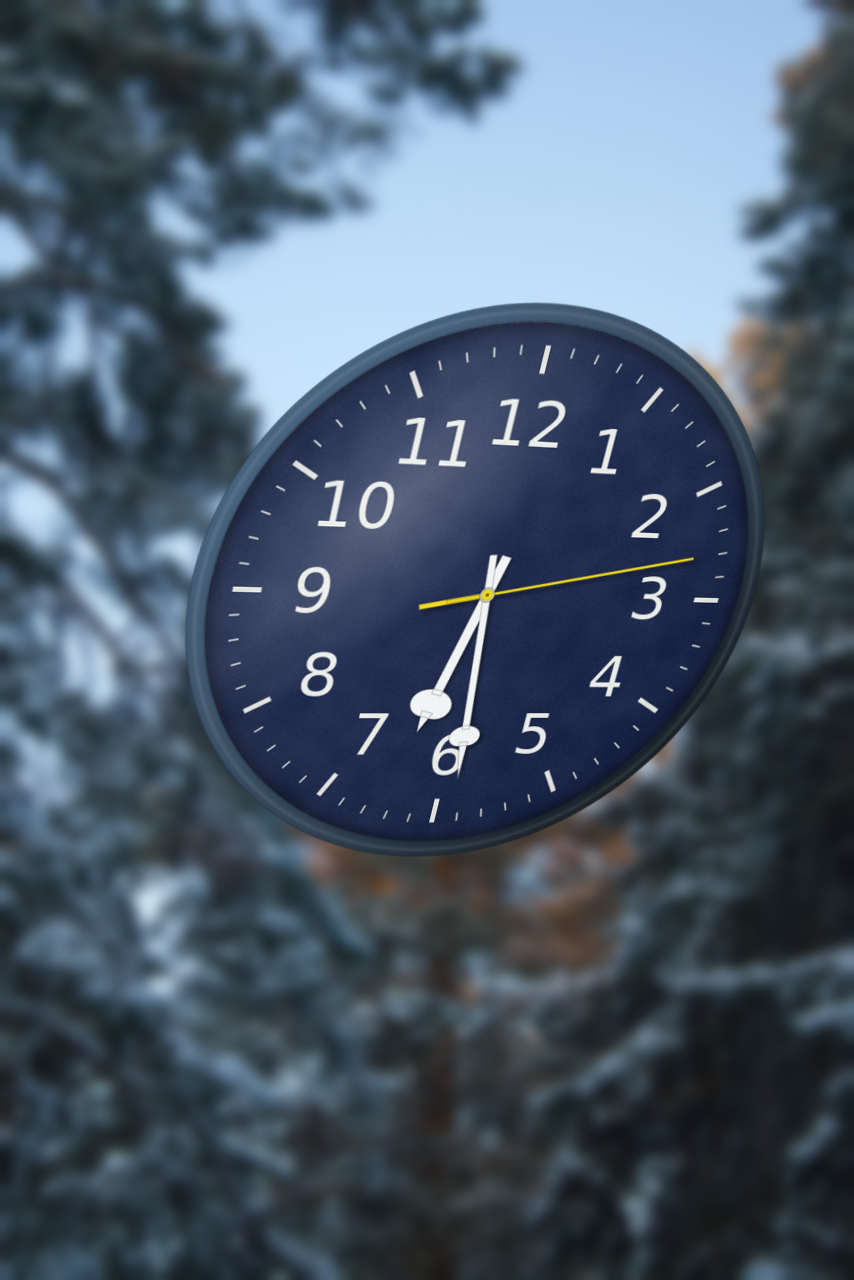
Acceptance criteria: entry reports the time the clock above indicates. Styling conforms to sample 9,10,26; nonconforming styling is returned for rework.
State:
6,29,13
